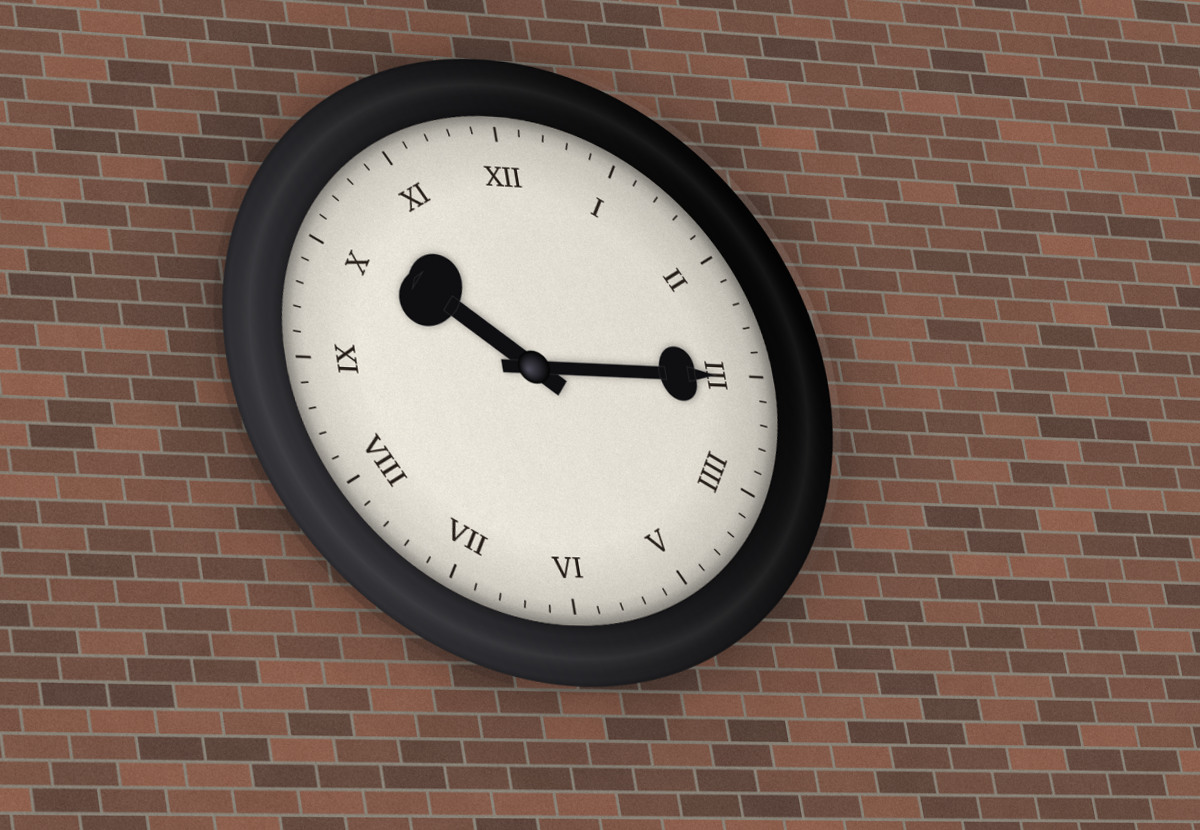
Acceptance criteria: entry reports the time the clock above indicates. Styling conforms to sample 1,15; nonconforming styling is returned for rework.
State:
10,15
